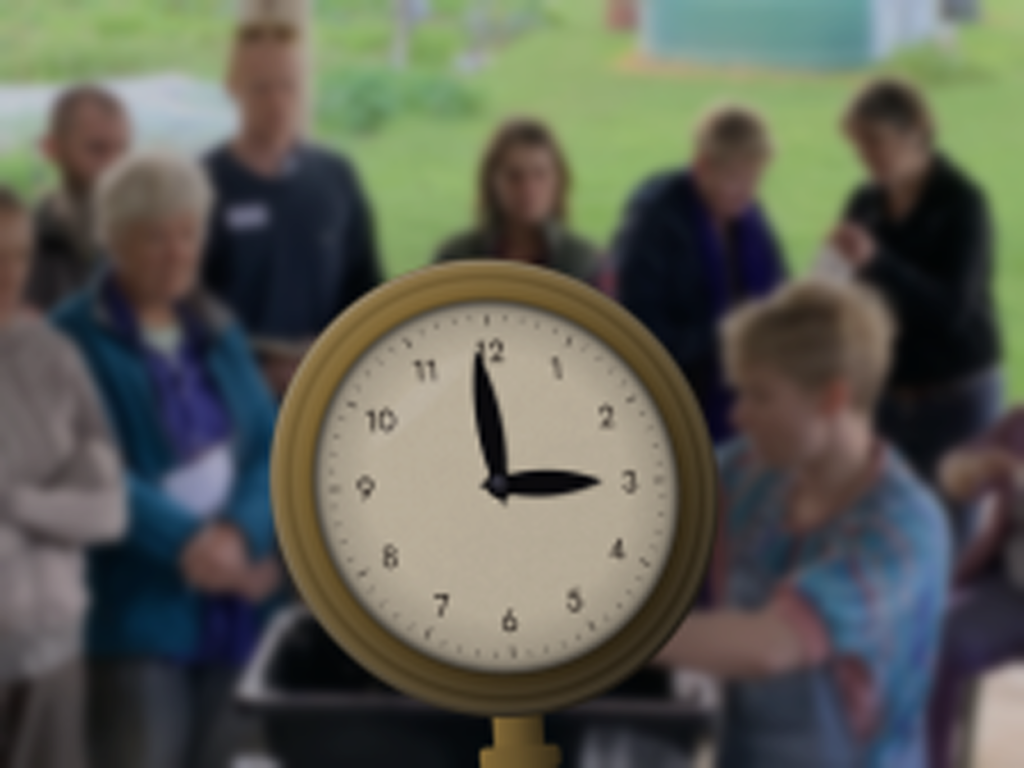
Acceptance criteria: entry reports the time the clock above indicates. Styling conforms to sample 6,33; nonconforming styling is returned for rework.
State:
2,59
